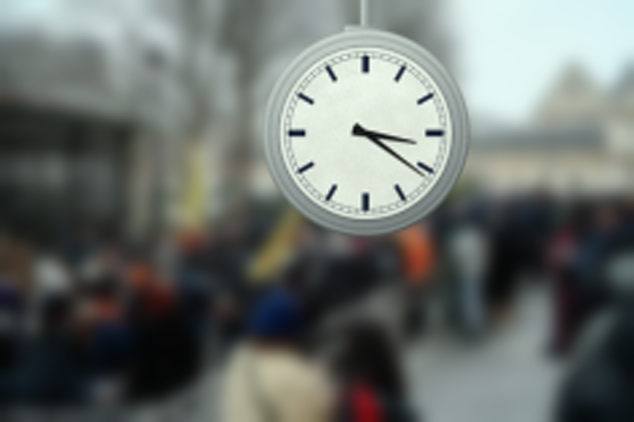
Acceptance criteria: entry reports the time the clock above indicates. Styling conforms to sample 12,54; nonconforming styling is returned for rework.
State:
3,21
